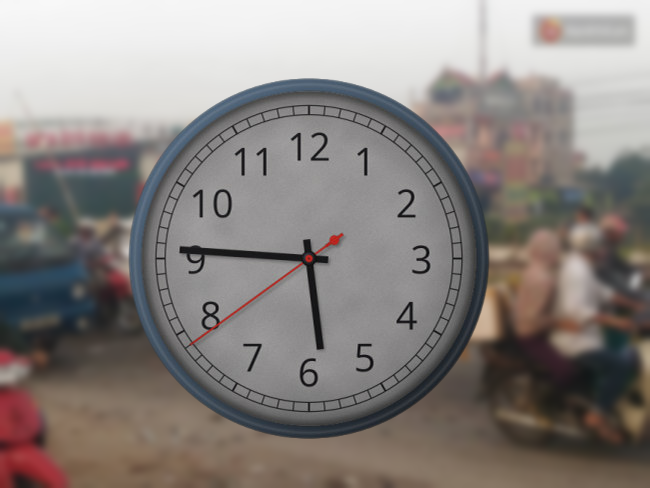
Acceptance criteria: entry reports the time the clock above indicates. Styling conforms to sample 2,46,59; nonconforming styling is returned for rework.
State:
5,45,39
